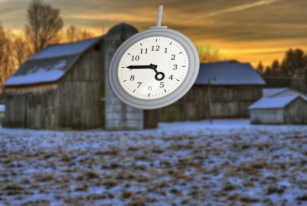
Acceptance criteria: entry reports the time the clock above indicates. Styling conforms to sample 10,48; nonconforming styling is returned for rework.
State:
4,45
